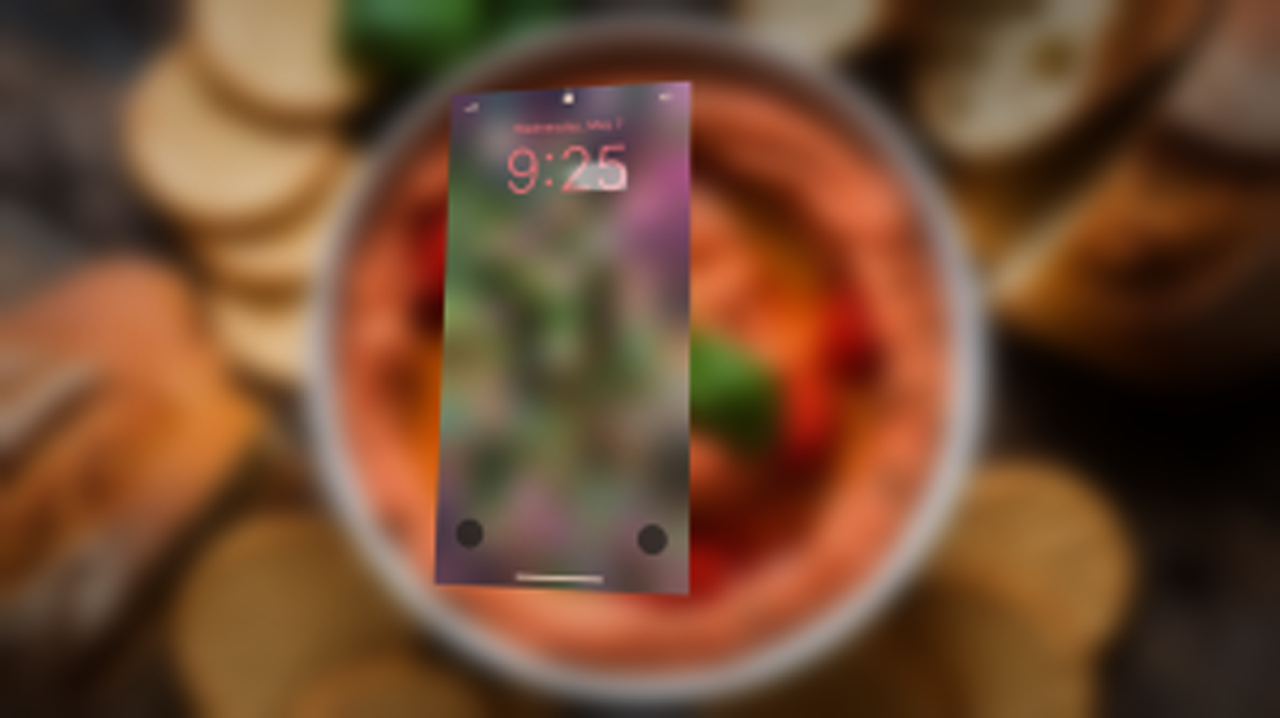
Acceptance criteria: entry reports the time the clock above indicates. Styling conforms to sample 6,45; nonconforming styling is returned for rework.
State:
9,25
